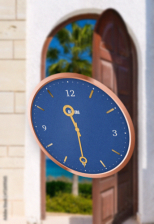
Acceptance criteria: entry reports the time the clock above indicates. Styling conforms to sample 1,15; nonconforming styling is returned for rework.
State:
11,30
